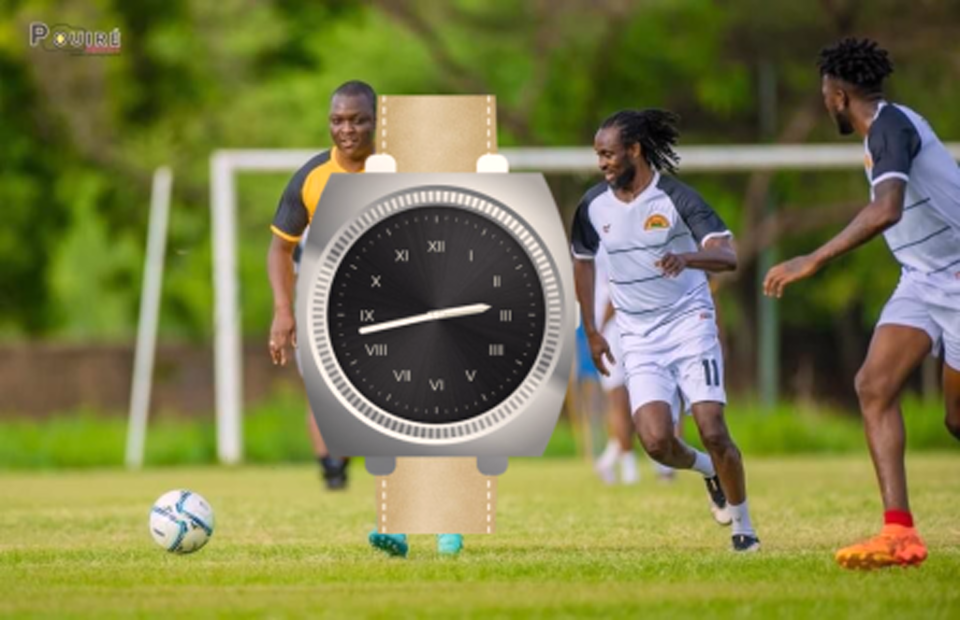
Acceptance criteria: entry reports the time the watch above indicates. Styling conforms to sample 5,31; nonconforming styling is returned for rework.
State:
2,43
